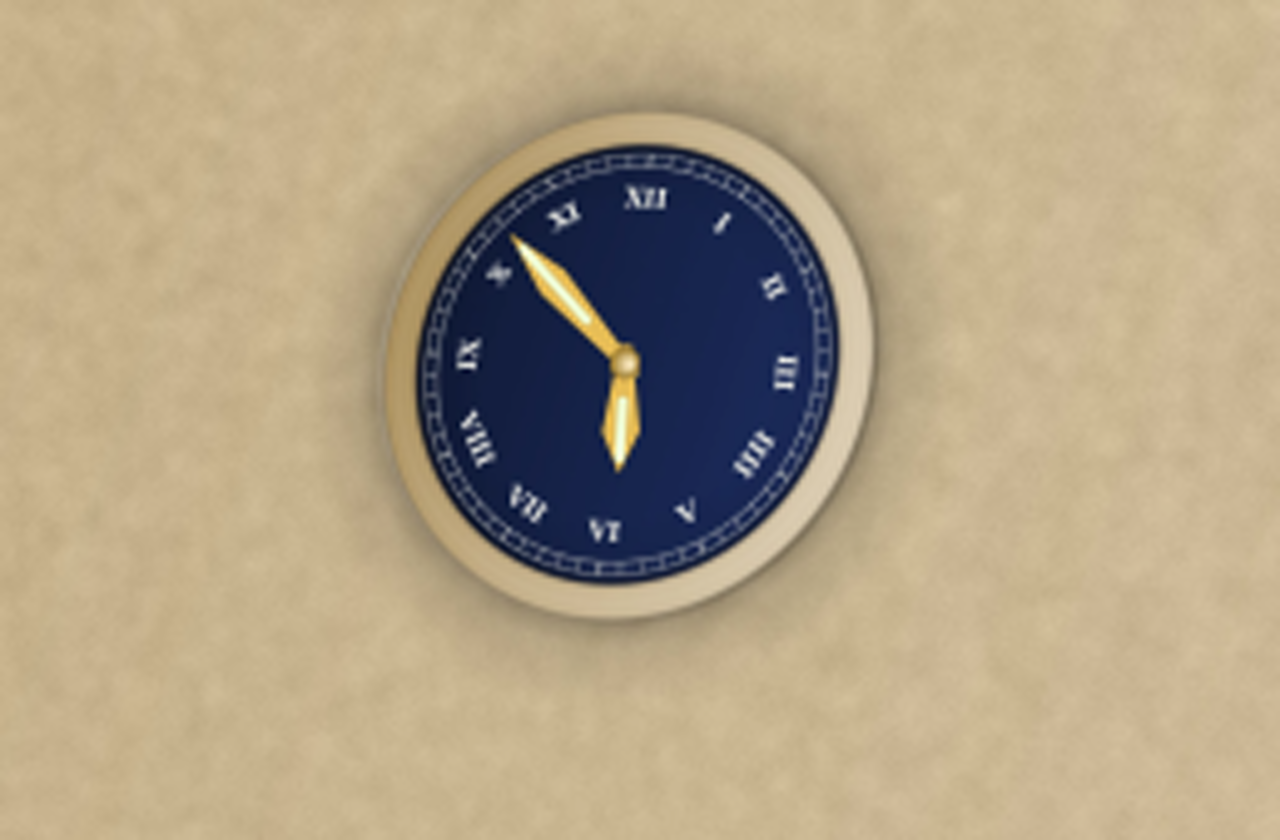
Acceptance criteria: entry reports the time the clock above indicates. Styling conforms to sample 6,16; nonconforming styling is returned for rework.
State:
5,52
